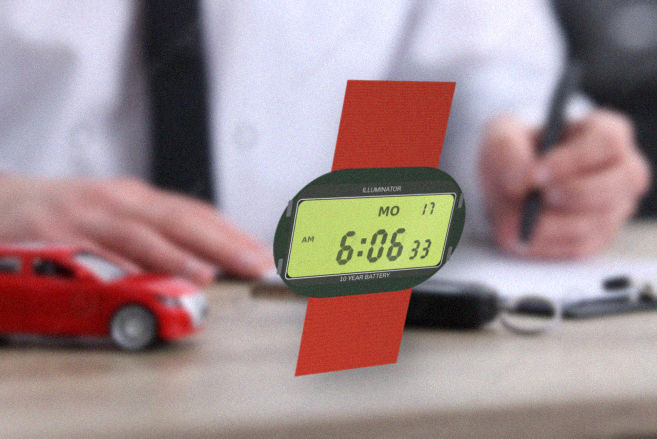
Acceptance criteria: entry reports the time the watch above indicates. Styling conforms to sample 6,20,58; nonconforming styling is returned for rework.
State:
6,06,33
